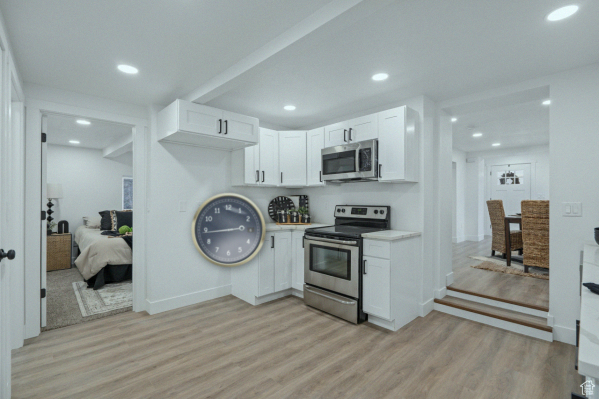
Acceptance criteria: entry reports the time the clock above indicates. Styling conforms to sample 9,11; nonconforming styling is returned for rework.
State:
2,44
